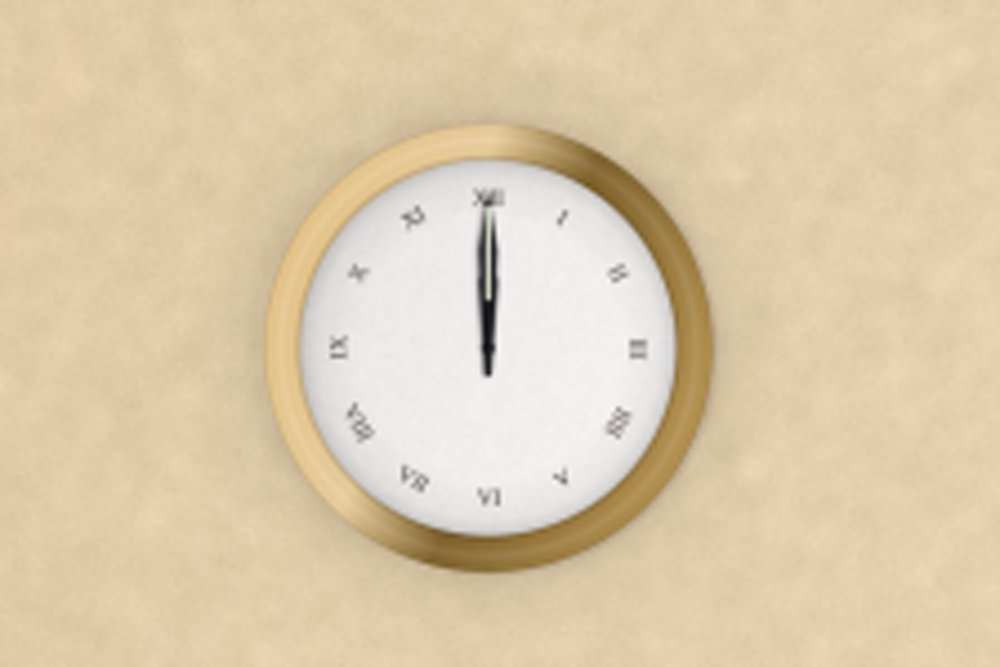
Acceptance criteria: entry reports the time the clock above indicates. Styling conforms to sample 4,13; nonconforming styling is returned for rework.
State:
12,00
